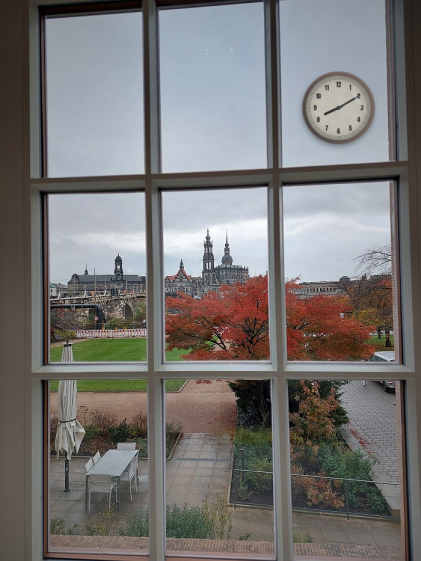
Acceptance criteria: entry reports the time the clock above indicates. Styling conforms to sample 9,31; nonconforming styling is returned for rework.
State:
8,10
